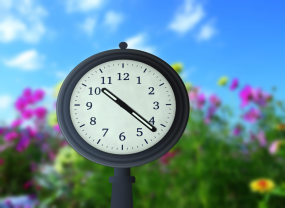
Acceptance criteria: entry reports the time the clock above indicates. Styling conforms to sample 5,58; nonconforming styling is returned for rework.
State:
10,22
